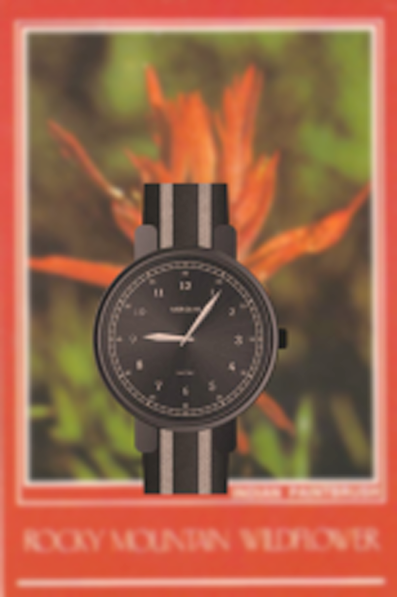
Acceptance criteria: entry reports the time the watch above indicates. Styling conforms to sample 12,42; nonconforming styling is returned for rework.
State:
9,06
